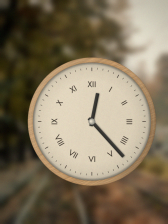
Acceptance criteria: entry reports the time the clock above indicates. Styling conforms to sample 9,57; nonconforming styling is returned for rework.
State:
12,23
